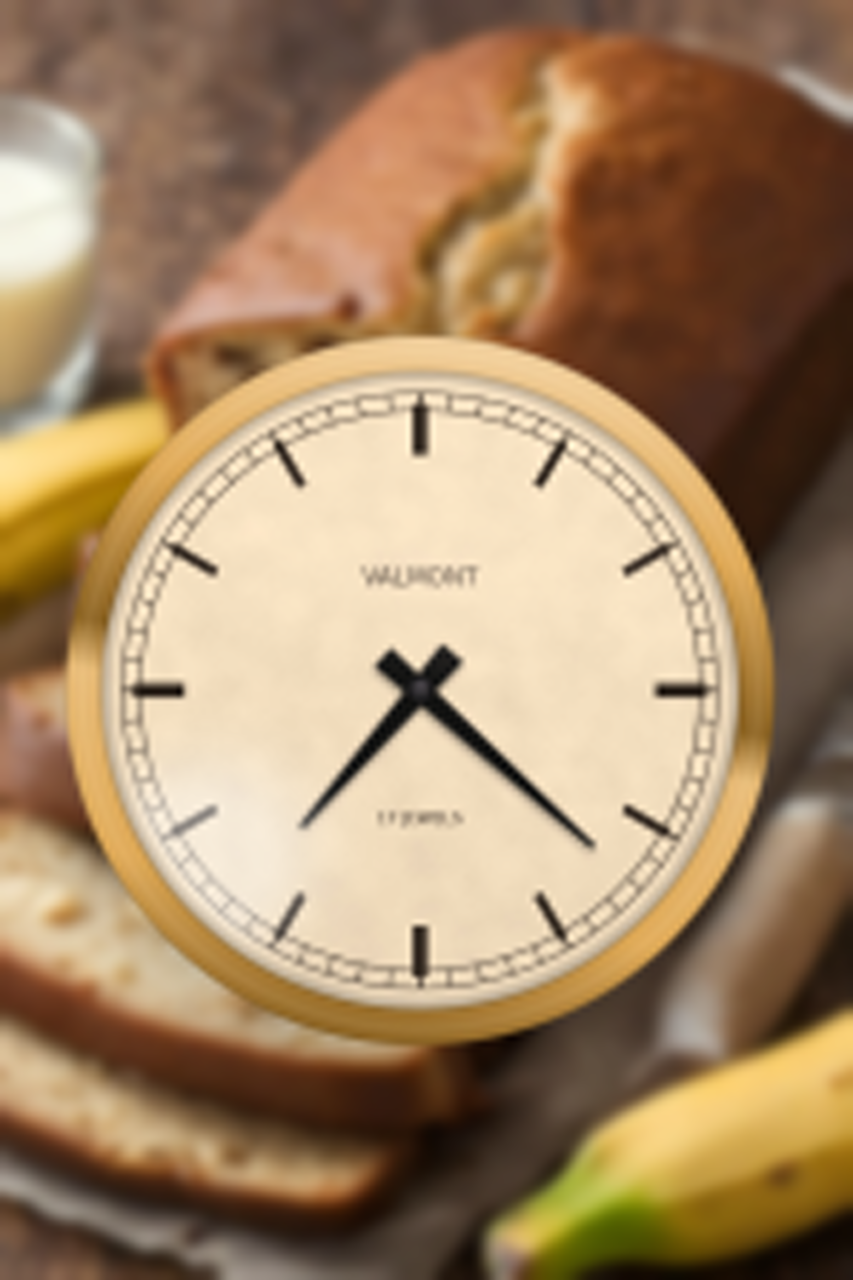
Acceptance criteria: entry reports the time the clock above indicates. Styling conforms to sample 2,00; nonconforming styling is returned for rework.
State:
7,22
